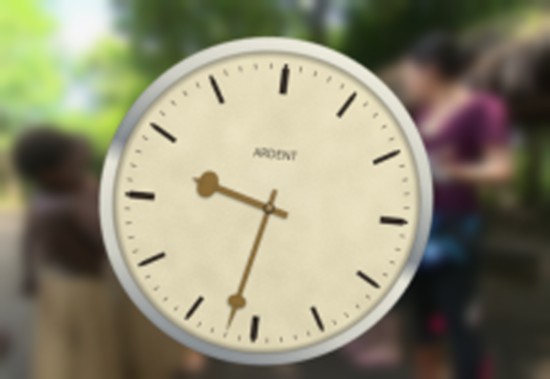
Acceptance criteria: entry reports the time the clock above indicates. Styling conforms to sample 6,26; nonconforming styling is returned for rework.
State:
9,32
